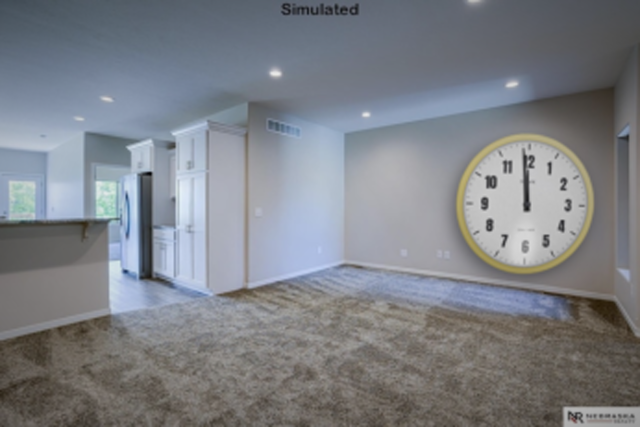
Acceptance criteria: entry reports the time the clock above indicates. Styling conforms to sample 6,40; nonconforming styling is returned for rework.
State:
11,59
